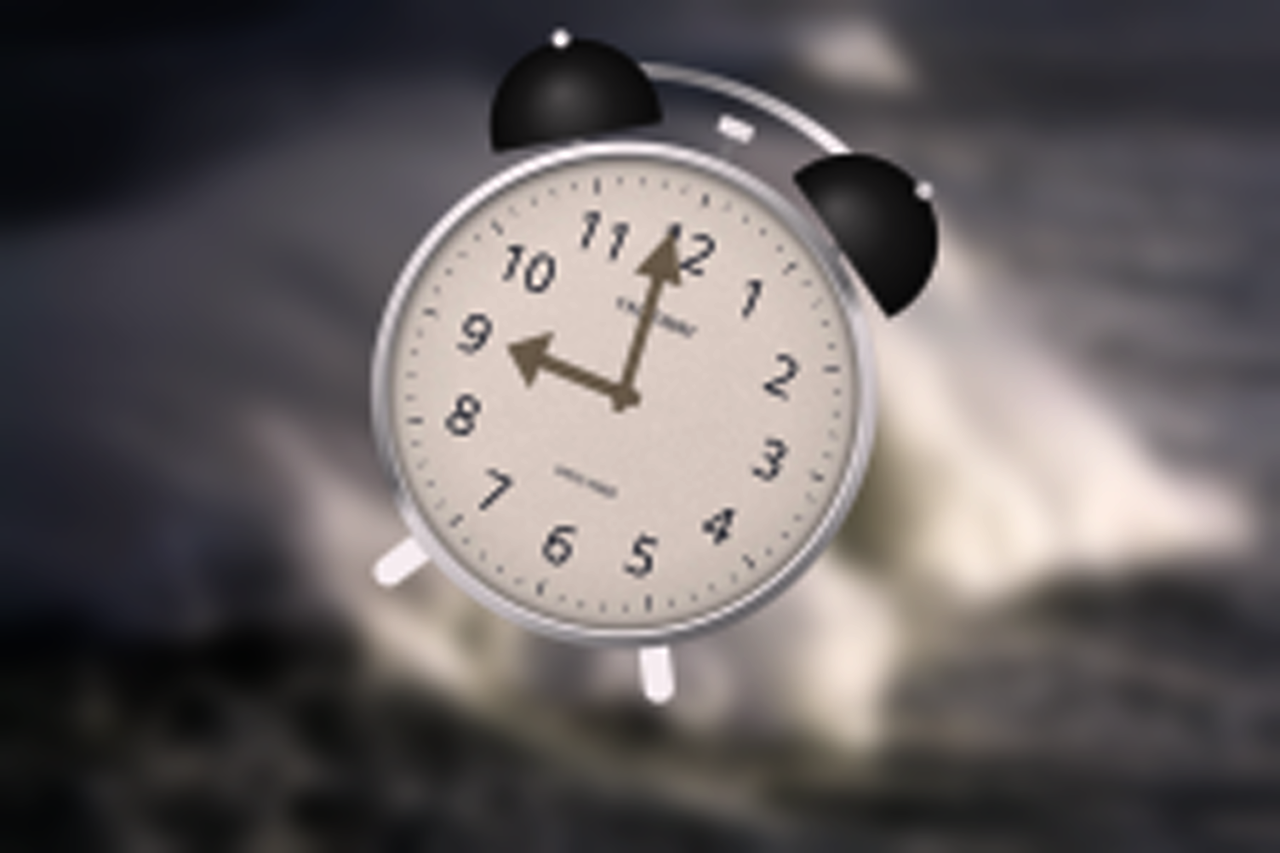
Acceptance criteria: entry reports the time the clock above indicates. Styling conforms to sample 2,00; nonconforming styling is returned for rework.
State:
8,59
